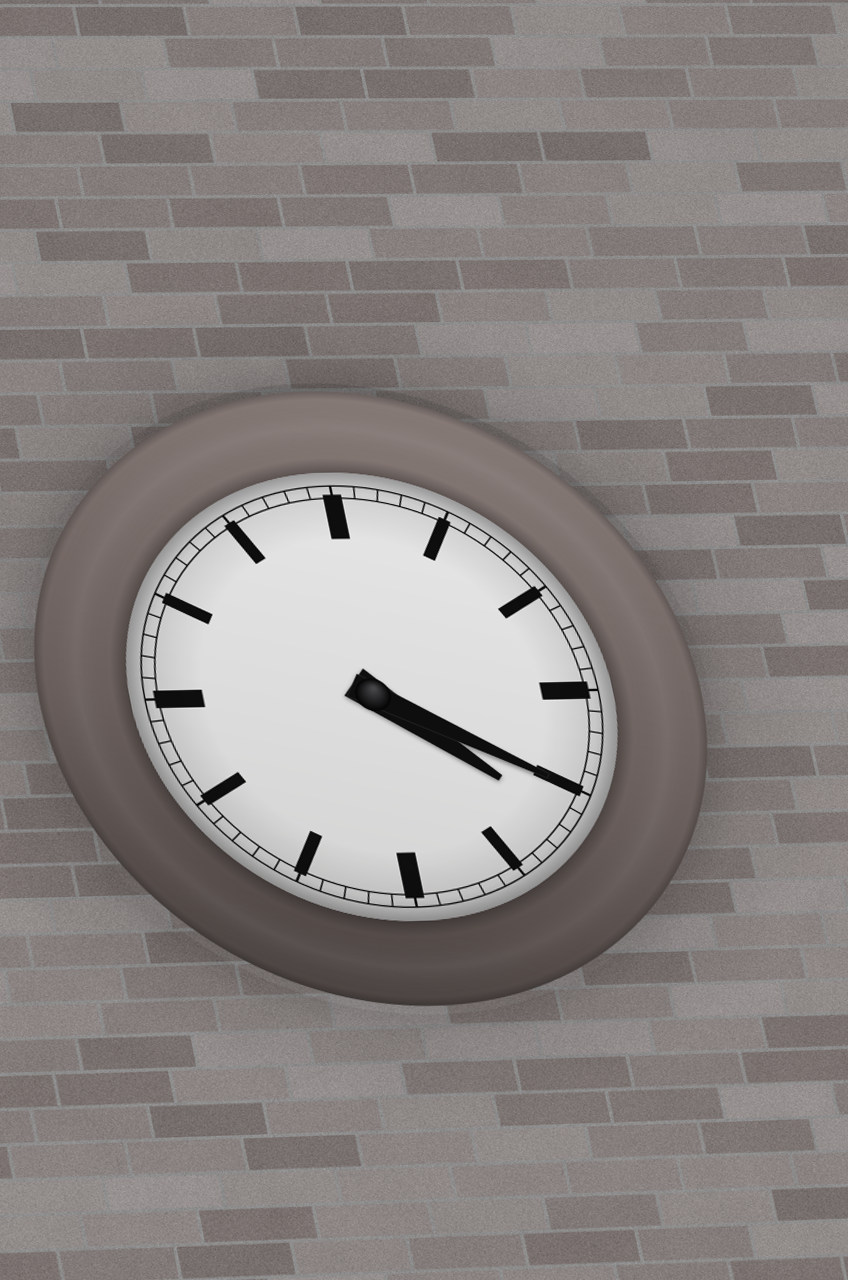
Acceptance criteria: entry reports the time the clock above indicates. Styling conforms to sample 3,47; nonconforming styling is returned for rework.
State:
4,20
